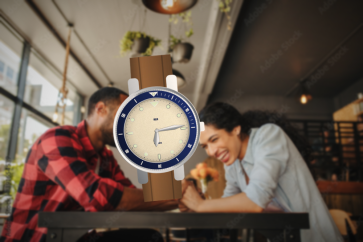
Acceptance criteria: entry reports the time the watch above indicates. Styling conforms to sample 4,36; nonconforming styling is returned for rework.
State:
6,14
